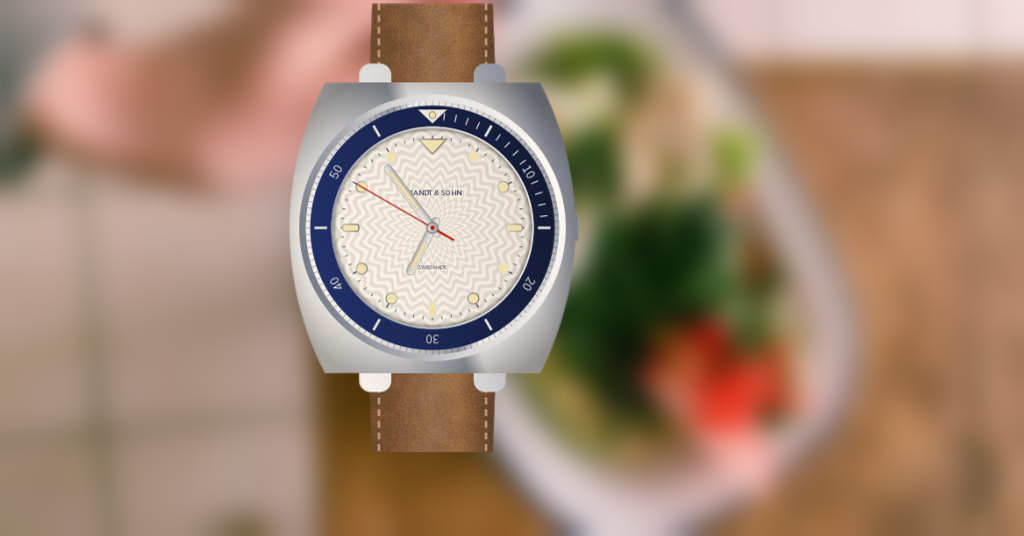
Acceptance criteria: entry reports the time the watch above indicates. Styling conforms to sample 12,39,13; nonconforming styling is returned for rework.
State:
6,53,50
